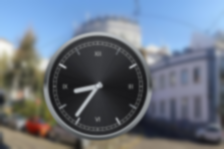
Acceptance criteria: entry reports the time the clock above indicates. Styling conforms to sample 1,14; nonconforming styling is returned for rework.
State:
8,36
